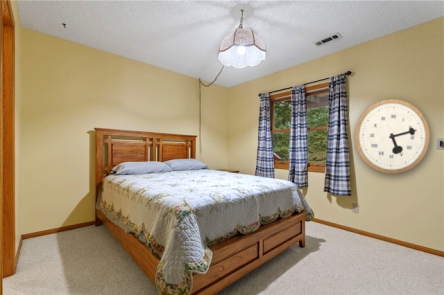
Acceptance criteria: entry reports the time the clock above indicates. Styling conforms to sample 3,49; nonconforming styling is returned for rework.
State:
5,12
